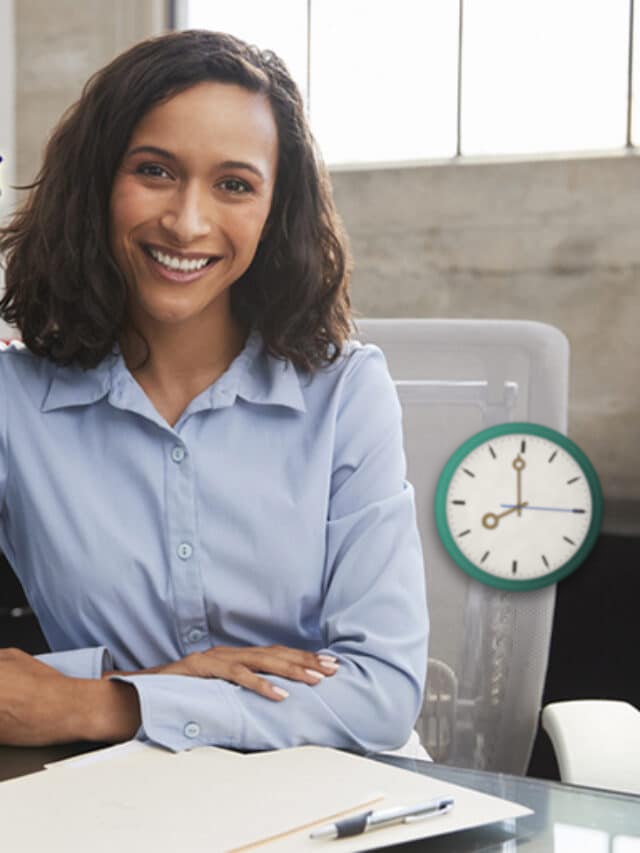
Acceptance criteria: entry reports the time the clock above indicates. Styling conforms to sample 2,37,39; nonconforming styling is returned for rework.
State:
7,59,15
